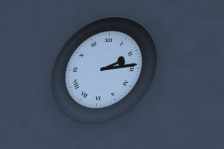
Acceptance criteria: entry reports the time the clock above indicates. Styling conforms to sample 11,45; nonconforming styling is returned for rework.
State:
2,14
